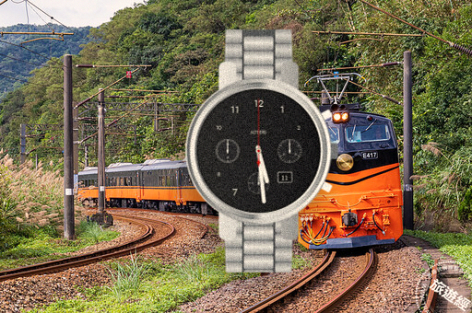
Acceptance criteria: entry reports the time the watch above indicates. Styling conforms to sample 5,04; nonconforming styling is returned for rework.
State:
5,29
